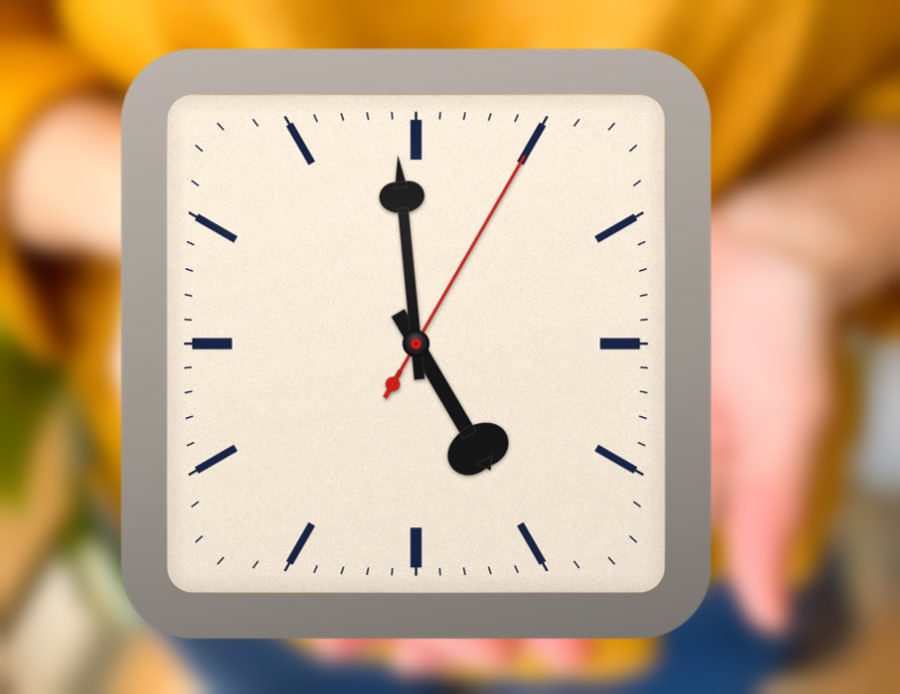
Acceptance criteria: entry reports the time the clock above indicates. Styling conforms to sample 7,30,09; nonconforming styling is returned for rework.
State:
4,59,05
